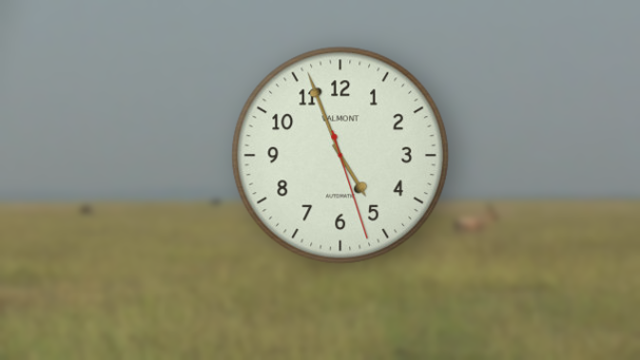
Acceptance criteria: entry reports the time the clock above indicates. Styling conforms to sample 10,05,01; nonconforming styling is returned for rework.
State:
4,56,27
